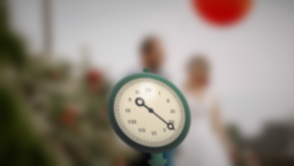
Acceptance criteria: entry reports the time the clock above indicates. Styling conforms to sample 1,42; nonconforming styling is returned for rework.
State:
10,22
